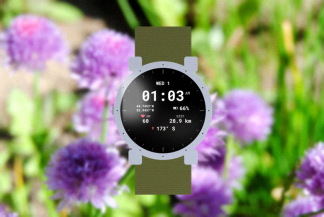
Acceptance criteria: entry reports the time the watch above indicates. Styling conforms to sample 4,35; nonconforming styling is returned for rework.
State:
1,03
